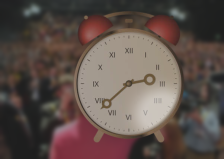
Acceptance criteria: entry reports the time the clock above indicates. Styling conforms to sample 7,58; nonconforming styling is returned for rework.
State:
2,38
